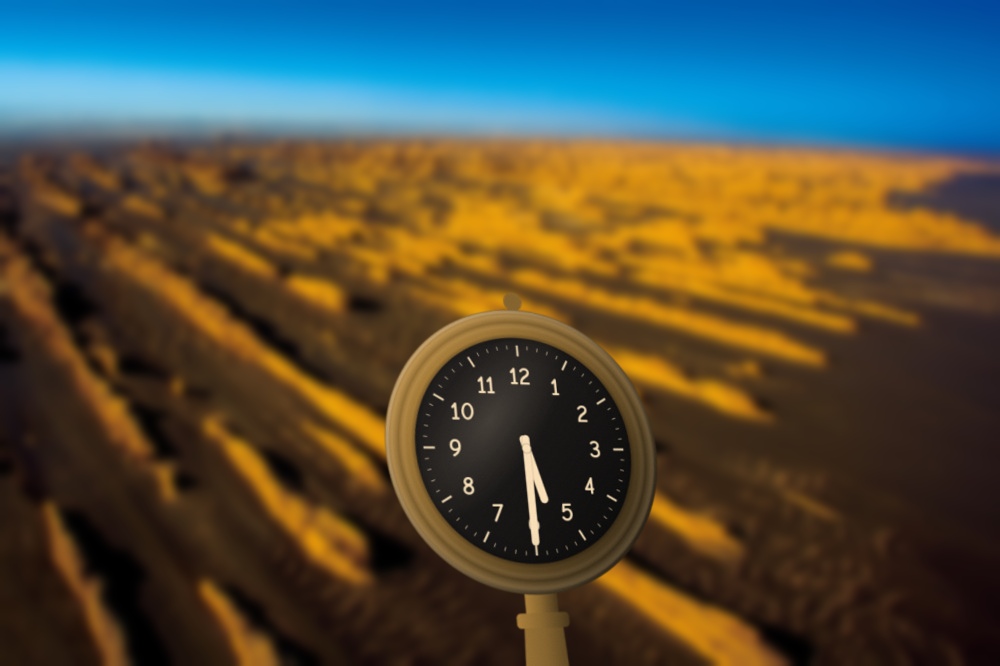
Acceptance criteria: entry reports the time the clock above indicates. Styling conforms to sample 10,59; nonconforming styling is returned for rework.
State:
5,30
